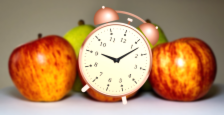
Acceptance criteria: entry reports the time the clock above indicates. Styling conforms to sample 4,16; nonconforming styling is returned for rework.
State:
9,07
